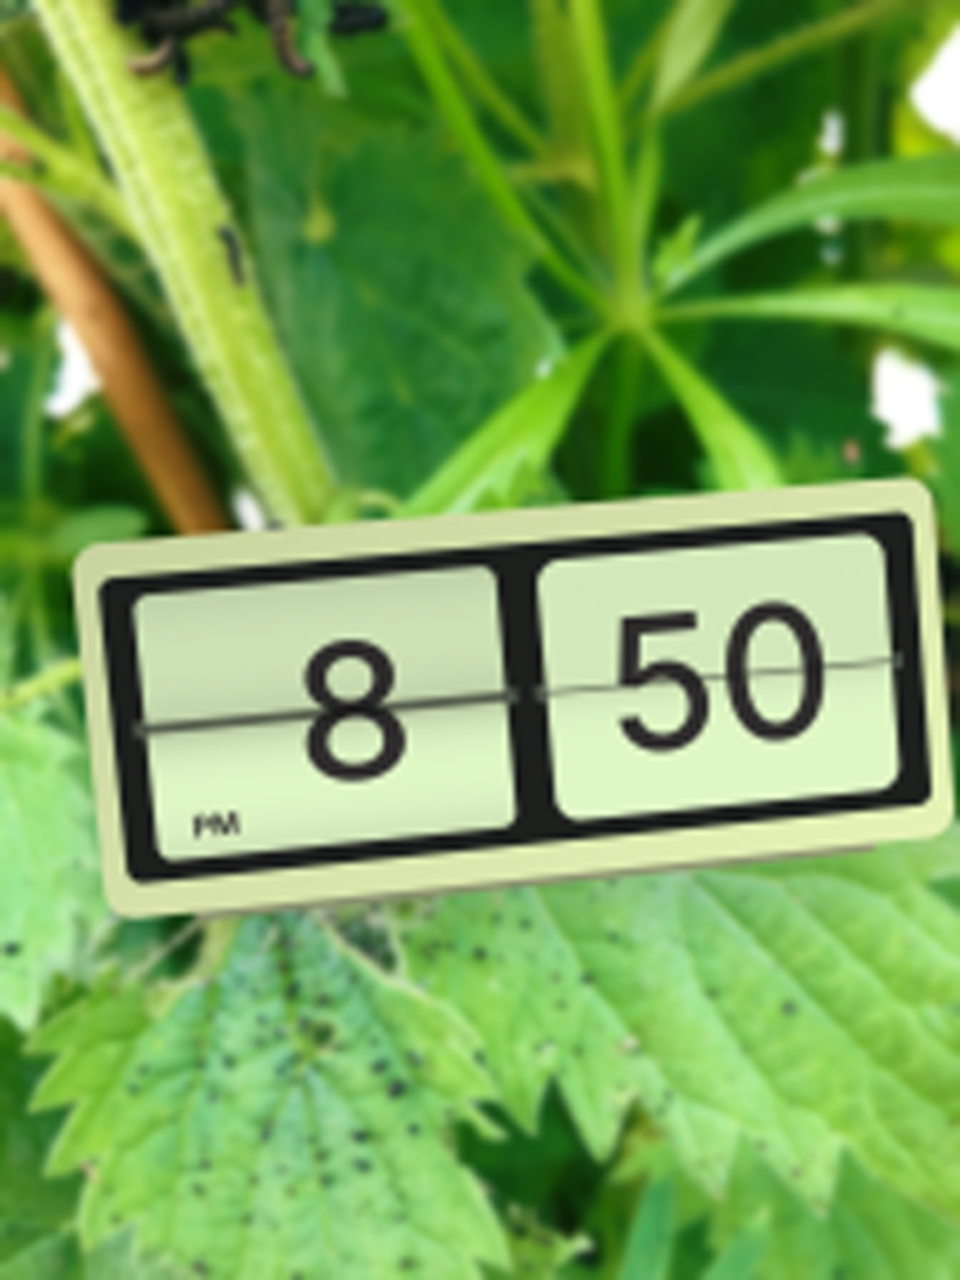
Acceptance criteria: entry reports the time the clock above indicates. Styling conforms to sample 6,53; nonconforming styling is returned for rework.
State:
8,50
